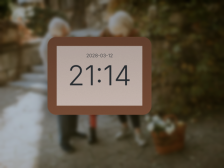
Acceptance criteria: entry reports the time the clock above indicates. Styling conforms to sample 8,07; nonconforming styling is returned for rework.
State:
21,14
